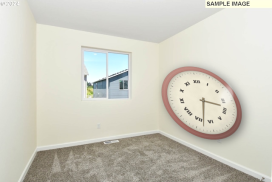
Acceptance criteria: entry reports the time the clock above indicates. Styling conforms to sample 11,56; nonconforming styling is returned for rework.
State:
3,33
